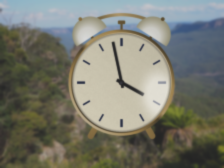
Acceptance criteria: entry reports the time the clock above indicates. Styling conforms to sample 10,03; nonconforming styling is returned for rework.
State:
3,58
